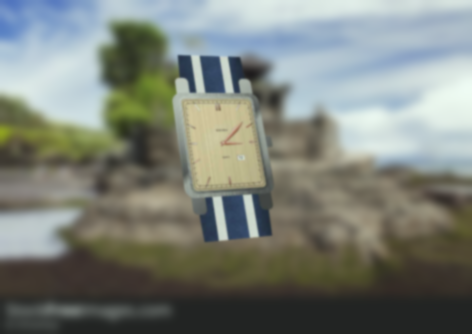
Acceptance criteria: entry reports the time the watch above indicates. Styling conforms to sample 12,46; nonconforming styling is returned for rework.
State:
3,08
